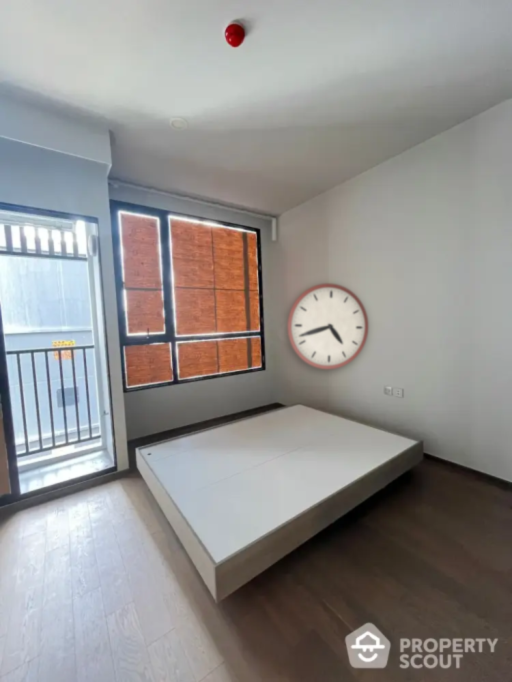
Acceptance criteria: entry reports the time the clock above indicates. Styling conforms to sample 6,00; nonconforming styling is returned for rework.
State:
4,42
